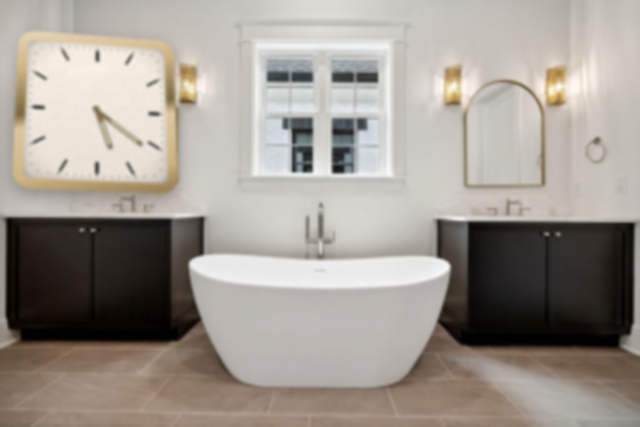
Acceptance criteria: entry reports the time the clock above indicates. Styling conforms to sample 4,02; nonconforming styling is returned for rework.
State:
5,21
